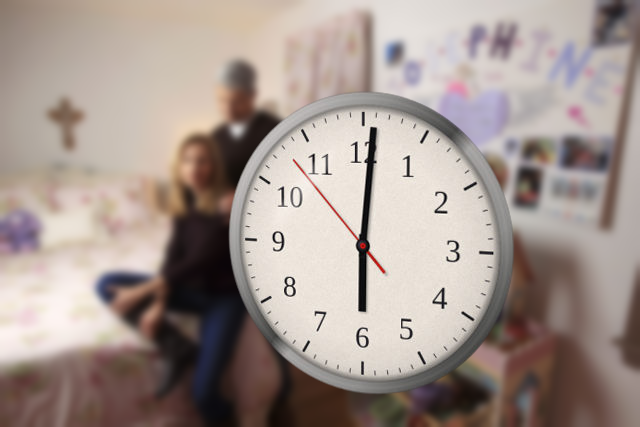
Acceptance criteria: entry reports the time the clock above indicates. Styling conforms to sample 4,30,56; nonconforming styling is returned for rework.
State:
6,00,53
